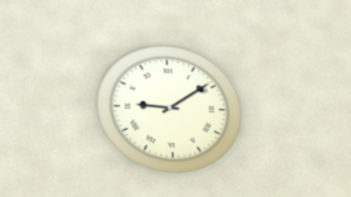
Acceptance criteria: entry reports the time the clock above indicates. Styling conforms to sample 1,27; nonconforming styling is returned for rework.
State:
9,09
